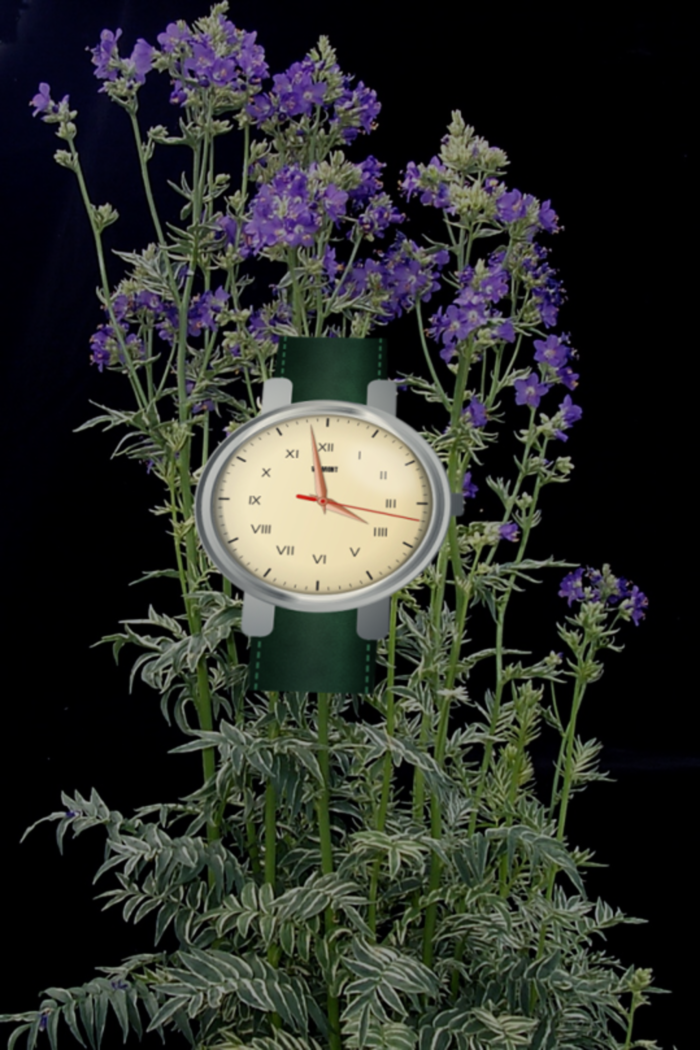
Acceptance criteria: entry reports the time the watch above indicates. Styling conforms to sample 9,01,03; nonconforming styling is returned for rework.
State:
3,58,17
